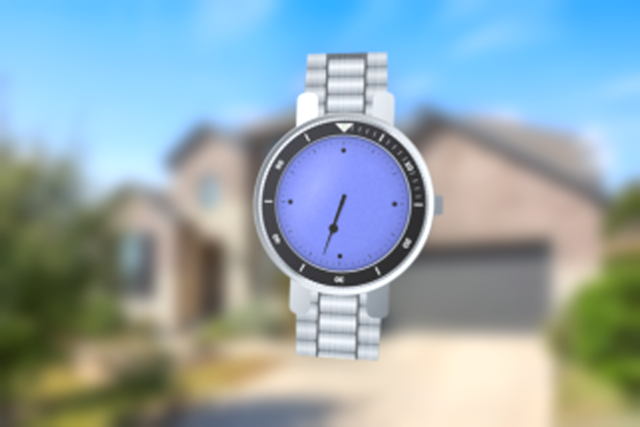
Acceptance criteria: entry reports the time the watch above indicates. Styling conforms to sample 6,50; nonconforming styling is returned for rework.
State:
6,33
